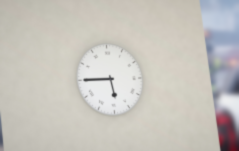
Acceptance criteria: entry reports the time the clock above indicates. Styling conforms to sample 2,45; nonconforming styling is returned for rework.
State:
5,45
